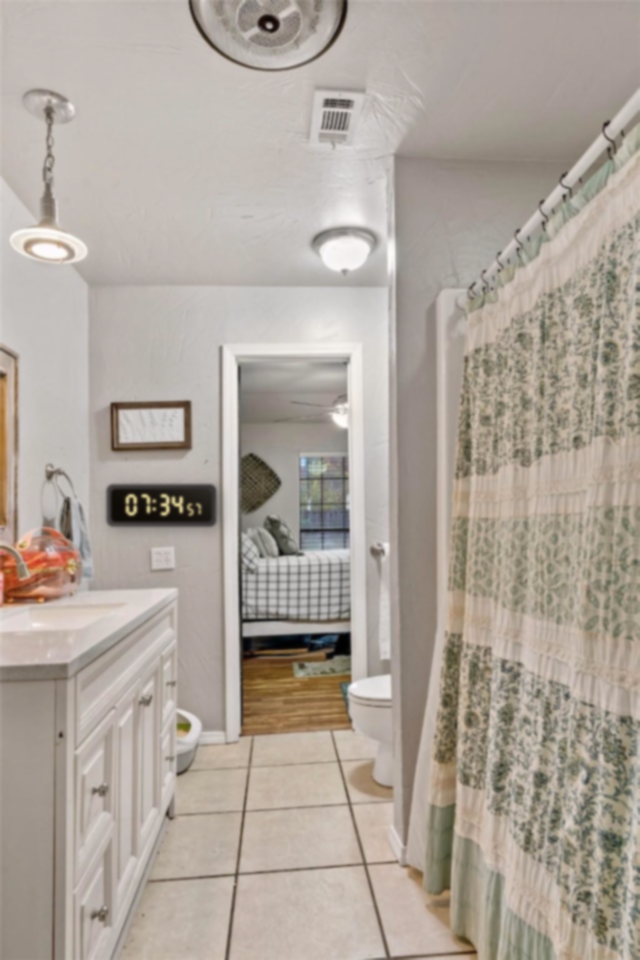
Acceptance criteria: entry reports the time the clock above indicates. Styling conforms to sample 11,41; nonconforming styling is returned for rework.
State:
7,34
